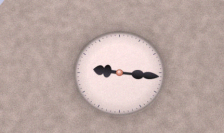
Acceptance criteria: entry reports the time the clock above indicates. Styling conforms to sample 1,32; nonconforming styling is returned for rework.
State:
9,16
